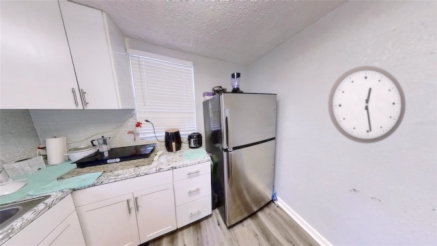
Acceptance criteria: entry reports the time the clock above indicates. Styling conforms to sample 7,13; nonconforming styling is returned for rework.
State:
12,29
